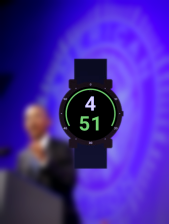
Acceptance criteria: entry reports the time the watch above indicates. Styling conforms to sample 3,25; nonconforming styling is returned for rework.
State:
4,51
